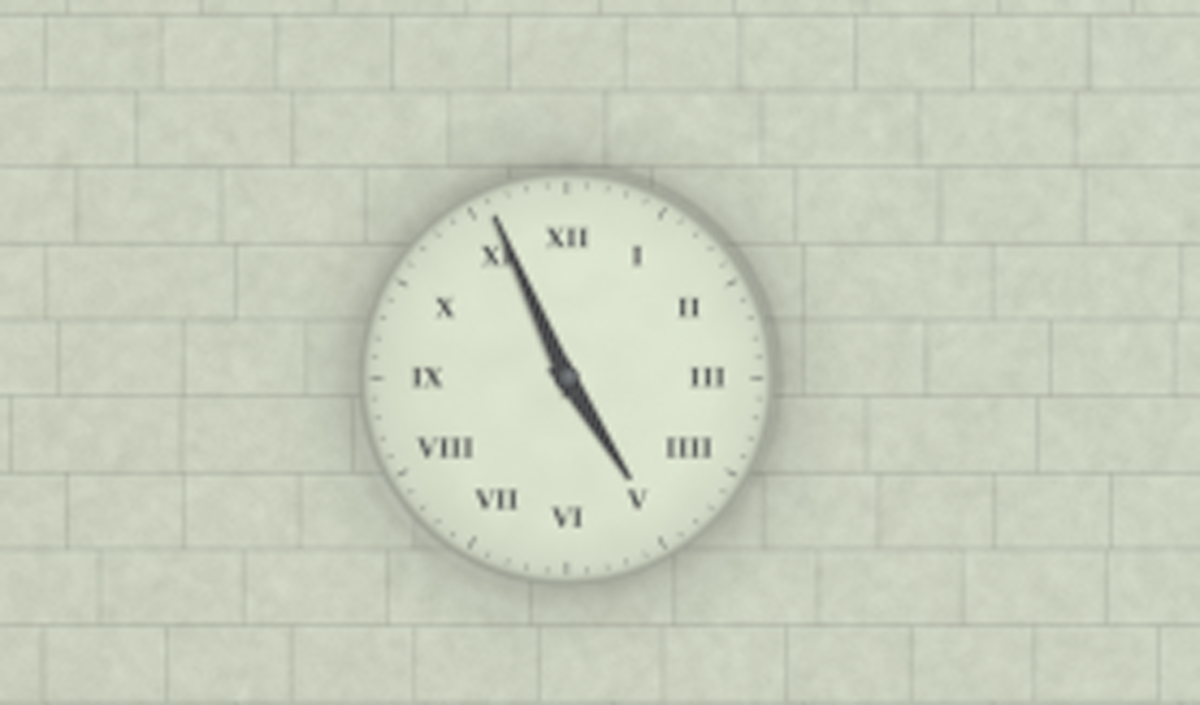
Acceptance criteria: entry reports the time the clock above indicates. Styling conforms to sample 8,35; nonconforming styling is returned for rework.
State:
4,56
